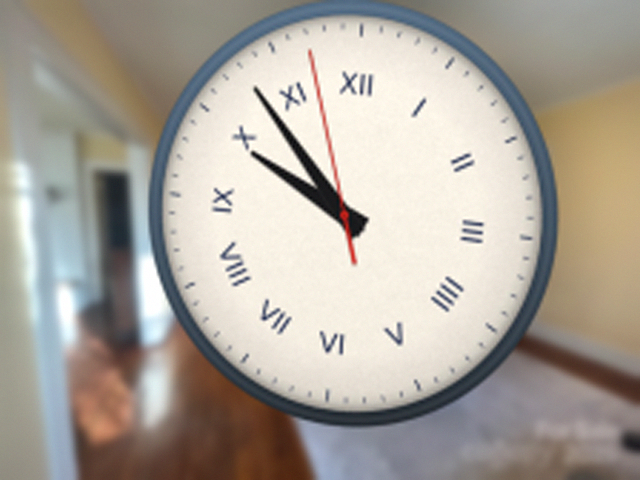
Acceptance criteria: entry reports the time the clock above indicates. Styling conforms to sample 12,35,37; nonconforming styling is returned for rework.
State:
9,52,57
